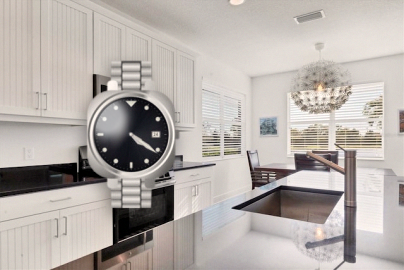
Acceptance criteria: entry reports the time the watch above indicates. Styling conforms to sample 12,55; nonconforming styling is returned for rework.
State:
4,21
